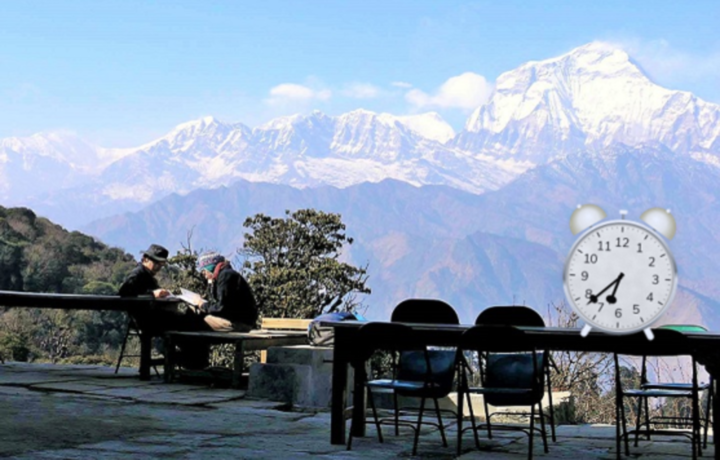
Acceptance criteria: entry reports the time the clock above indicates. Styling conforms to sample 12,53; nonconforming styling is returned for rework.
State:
6,38
